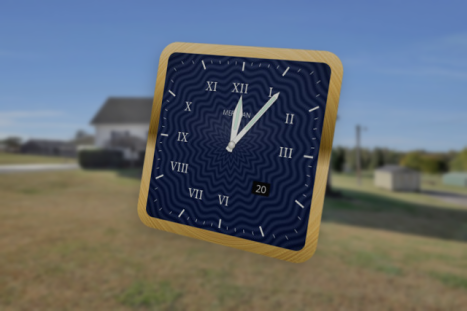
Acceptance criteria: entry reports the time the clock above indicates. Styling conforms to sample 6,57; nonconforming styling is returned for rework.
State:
12,06
